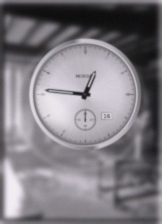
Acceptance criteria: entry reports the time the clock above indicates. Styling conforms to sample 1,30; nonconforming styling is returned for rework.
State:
12,46
